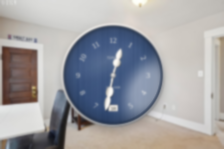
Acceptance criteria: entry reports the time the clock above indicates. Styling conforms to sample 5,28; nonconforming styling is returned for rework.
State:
12,32
